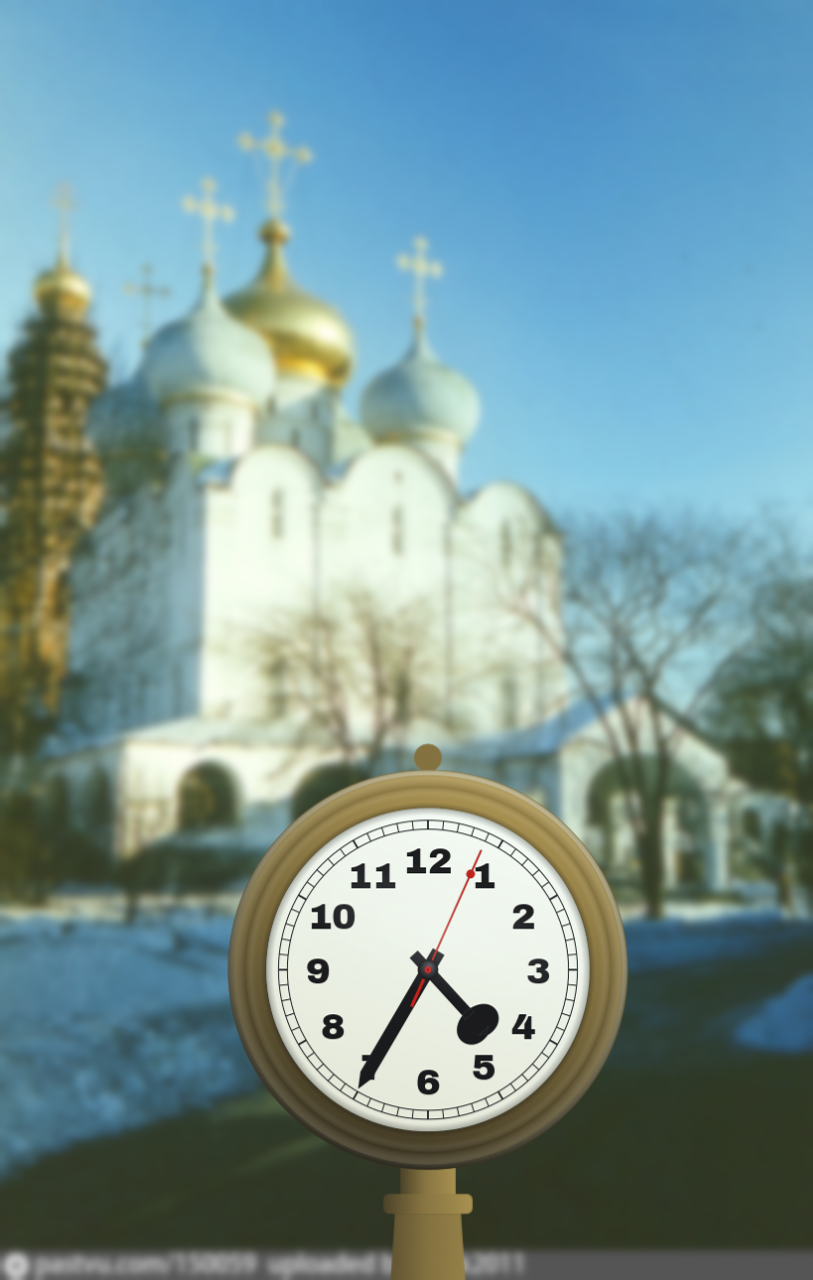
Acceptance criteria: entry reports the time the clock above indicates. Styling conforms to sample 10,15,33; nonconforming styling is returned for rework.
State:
4,35,04
